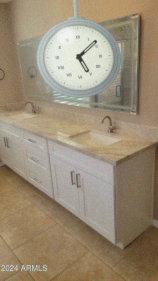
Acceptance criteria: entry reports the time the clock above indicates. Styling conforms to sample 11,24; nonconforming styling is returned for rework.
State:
5,08
